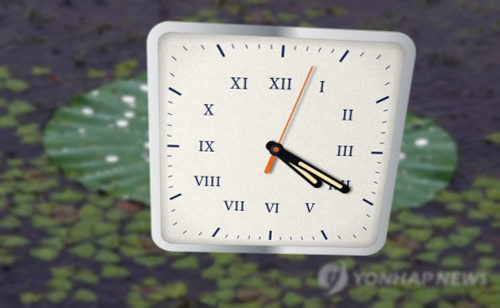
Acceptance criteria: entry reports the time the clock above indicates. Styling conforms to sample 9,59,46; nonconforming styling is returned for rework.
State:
4,20,03
